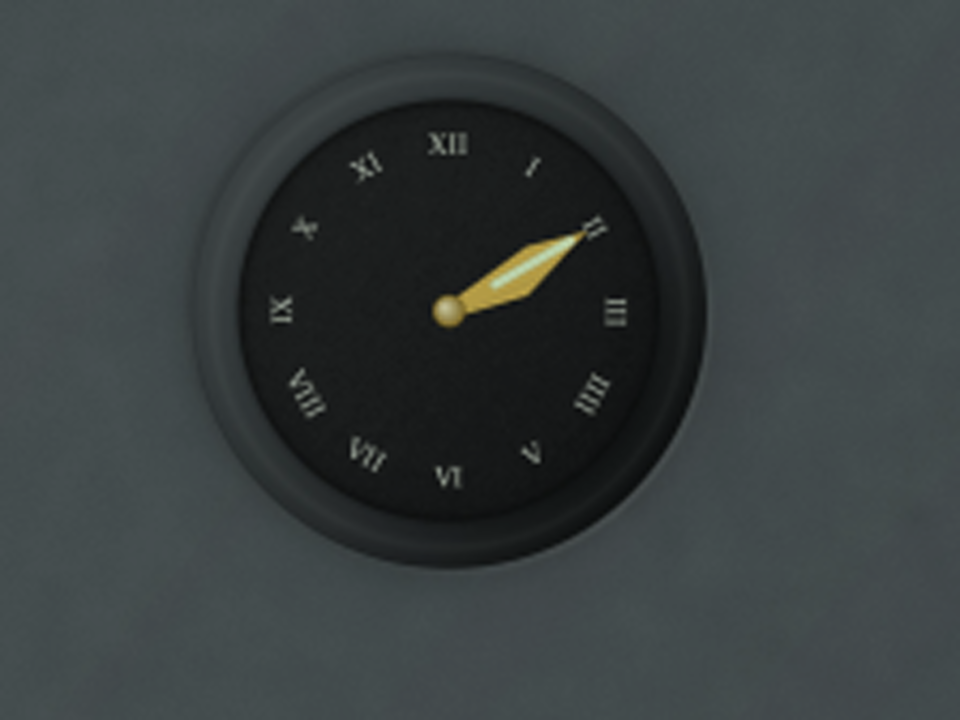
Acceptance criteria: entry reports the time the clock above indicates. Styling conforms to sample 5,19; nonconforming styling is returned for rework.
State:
2,10
